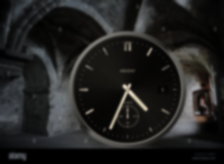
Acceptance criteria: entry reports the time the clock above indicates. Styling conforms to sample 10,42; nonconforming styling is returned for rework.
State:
4,34
